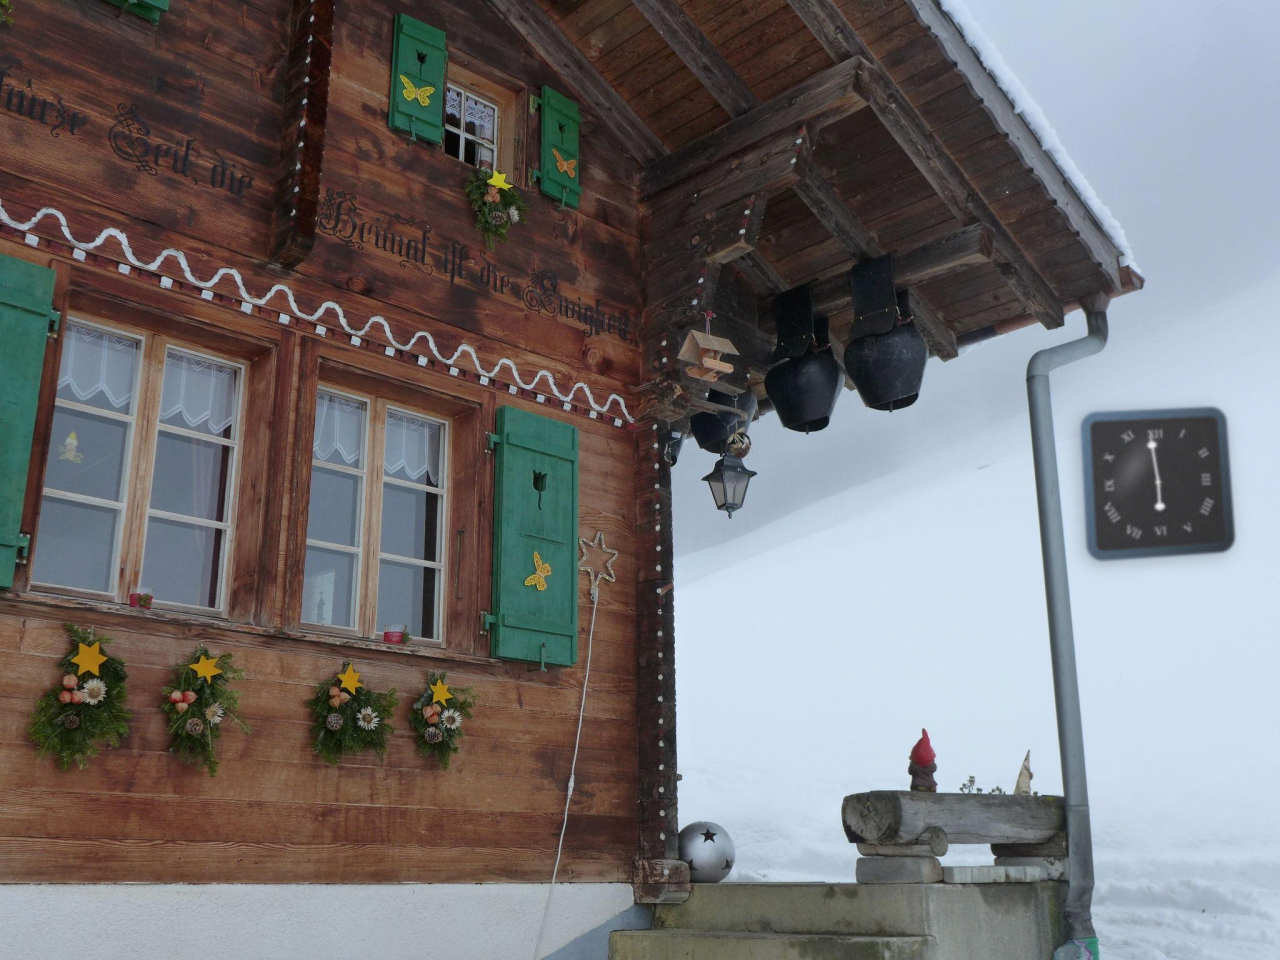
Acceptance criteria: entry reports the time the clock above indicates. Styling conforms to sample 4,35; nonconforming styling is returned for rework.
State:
5,59
